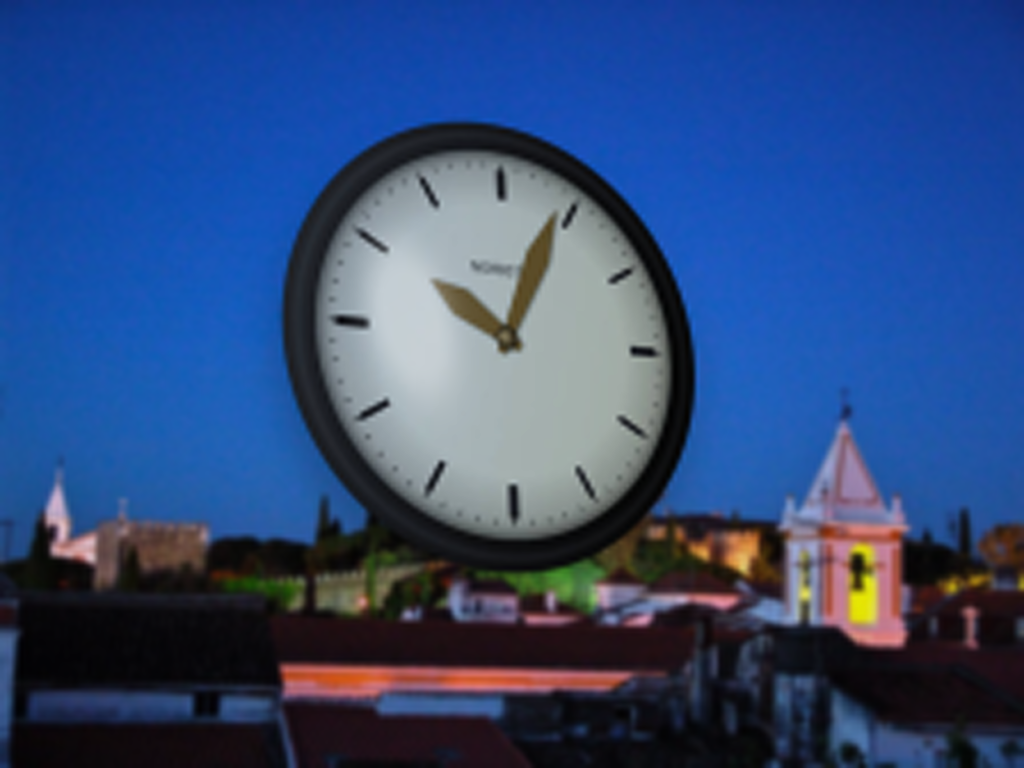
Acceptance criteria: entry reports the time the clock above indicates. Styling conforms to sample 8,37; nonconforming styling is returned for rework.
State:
10,04
